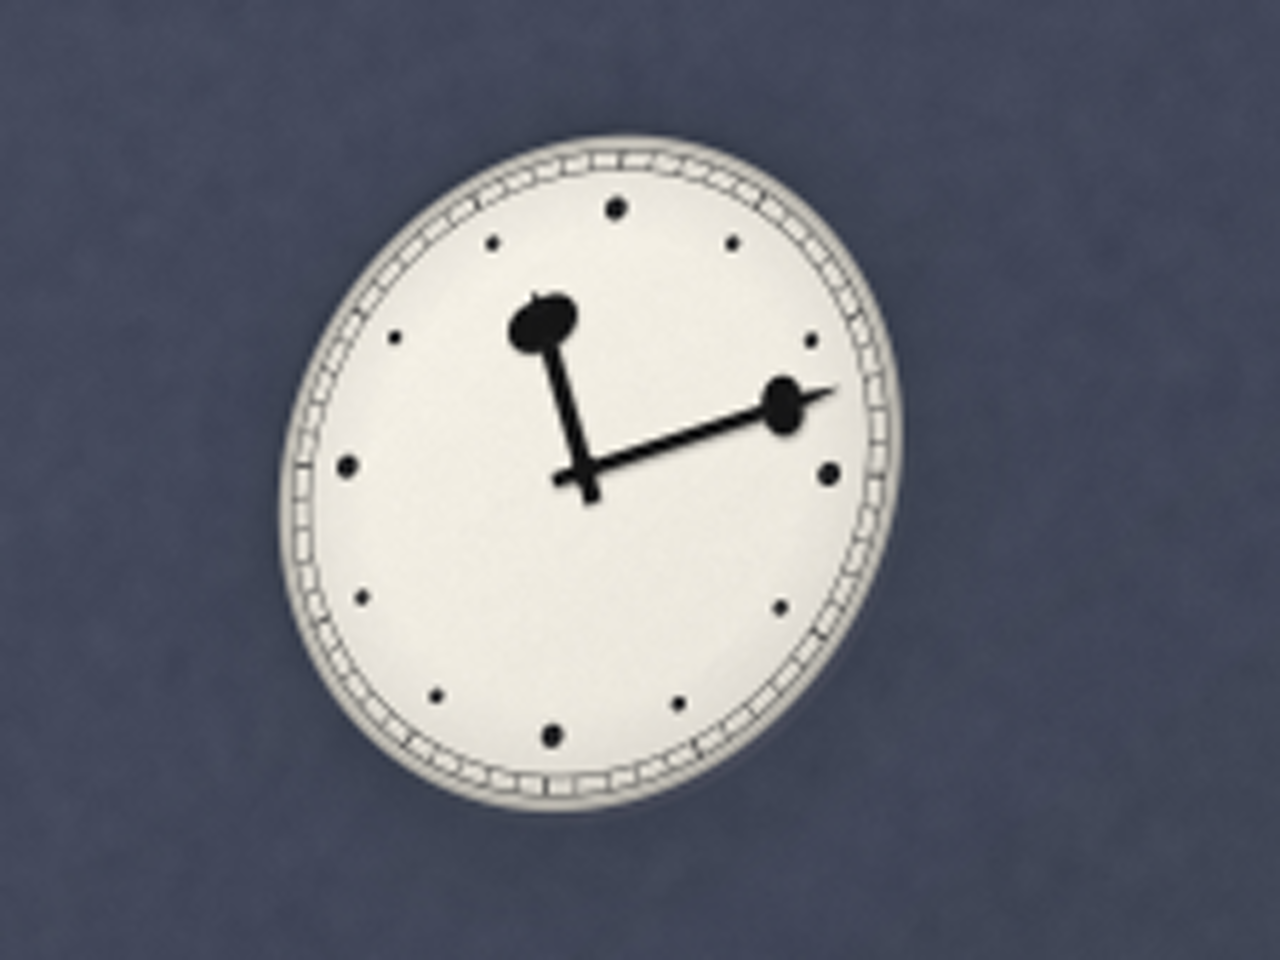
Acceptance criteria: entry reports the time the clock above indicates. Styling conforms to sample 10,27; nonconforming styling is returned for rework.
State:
11,12
